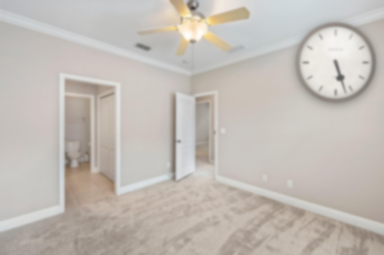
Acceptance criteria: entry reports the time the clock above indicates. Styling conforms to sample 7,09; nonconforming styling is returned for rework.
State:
5,27
